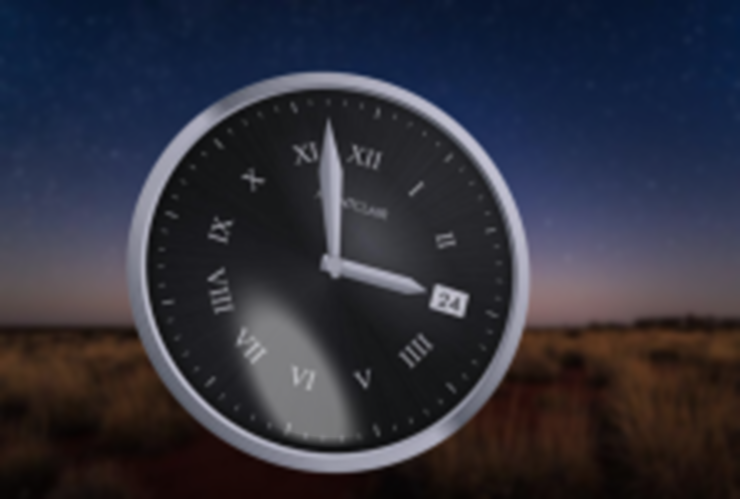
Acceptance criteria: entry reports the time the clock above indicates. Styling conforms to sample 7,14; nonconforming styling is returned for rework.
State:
2,57
